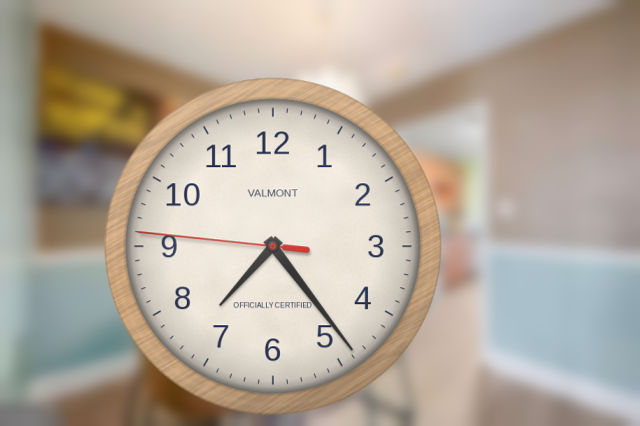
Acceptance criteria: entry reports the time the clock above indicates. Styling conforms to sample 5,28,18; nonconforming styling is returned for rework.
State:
7,23,46
